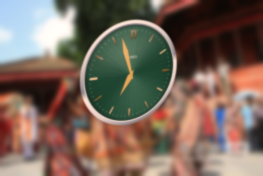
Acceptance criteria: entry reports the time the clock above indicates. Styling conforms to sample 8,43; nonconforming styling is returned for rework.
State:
6,57
